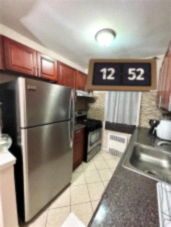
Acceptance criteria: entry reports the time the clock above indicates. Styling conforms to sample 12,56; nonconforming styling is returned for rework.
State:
12,52
